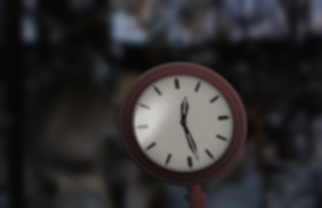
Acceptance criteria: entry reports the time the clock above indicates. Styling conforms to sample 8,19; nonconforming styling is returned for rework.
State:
12,28
